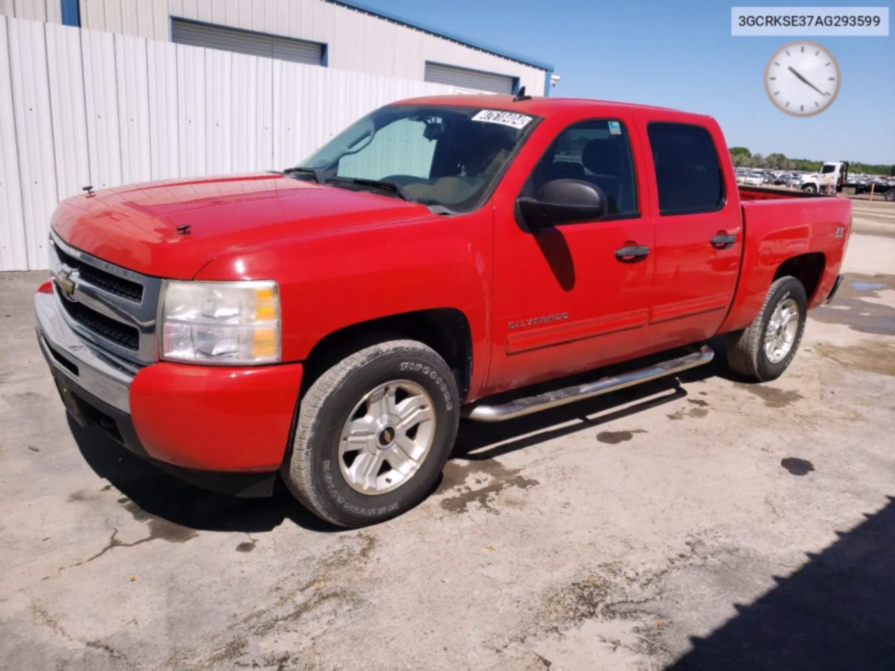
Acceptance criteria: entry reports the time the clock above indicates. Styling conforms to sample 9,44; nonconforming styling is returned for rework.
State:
10,21
